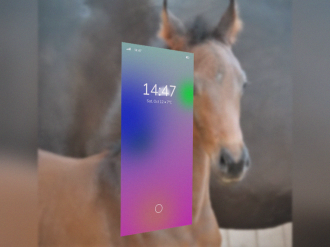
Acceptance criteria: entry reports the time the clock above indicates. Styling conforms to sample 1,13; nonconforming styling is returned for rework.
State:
14,47
